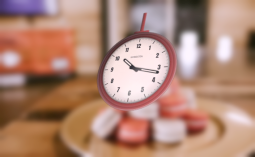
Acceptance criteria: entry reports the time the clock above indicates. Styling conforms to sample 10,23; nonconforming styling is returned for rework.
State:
10,17
